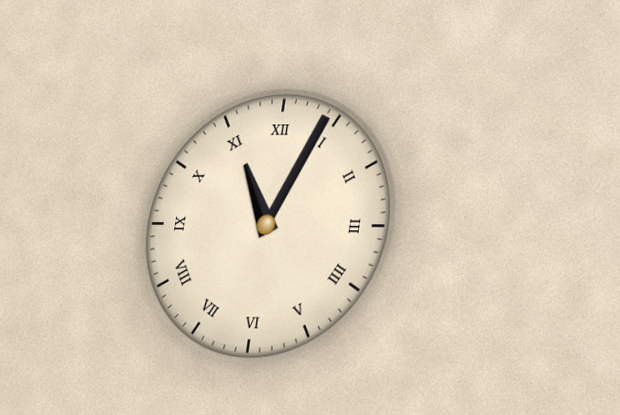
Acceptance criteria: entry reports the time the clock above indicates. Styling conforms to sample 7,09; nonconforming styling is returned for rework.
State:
11,04
